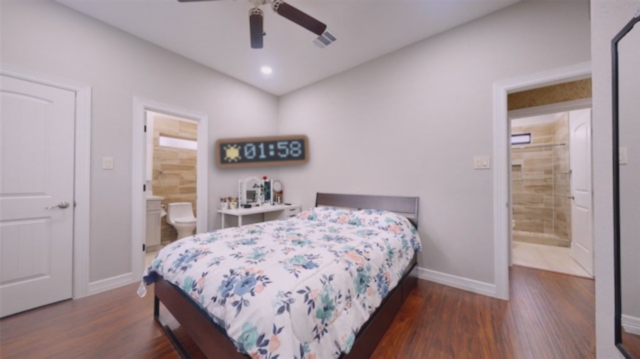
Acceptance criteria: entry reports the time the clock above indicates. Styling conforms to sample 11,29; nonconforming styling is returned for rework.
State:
1,58
